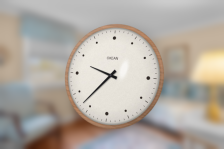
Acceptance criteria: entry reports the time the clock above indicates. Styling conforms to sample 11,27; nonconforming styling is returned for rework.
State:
9,37
